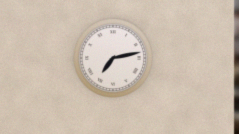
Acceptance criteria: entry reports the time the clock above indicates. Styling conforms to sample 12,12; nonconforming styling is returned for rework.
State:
7,13
